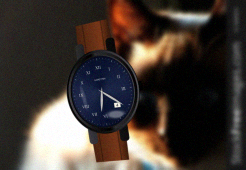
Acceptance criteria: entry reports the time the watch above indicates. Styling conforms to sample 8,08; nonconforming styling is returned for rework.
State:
6,21
